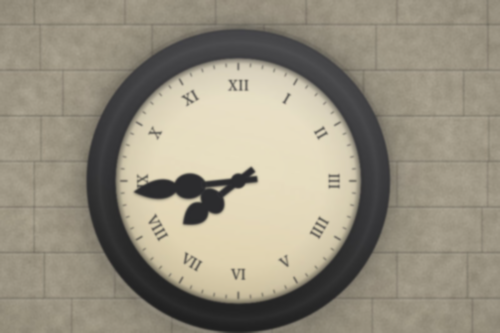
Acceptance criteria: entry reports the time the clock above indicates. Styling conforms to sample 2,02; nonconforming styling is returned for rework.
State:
7,44
